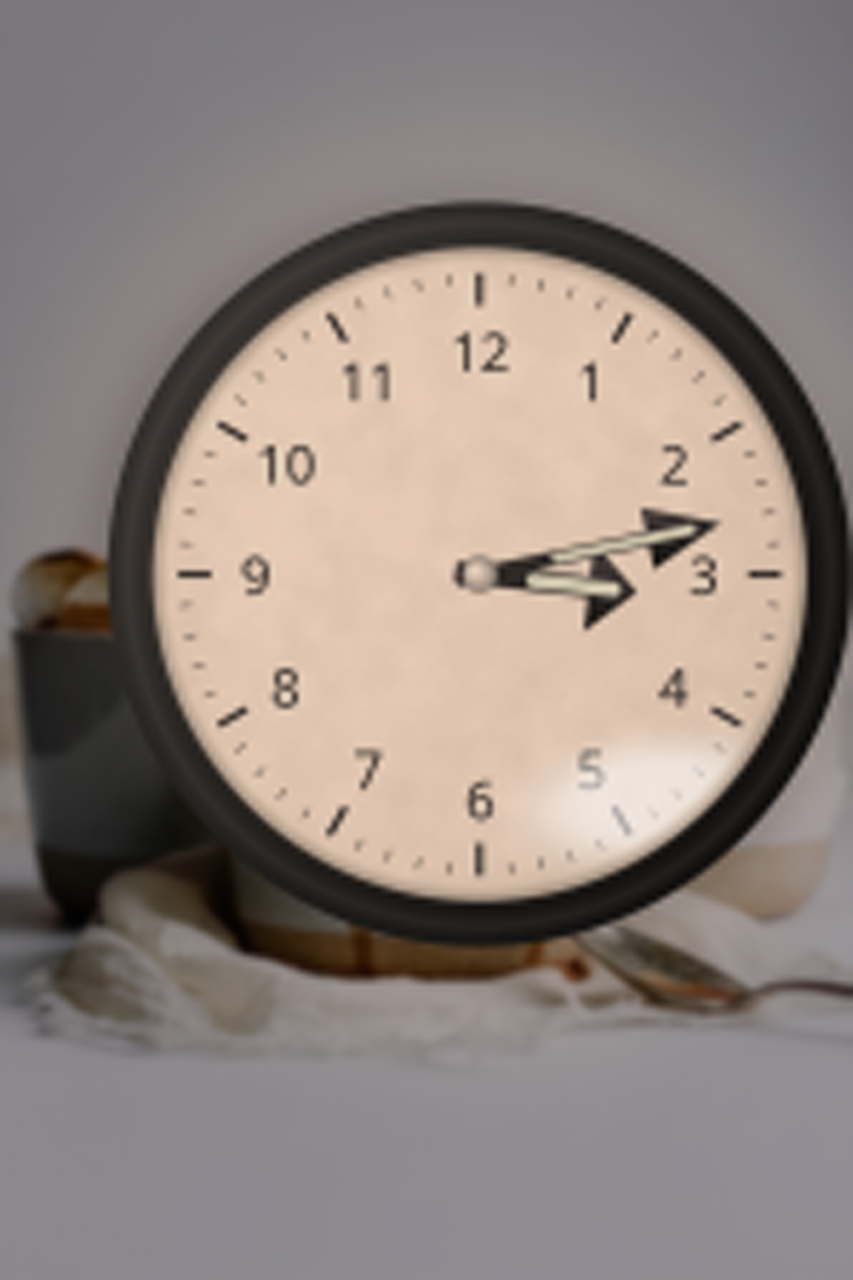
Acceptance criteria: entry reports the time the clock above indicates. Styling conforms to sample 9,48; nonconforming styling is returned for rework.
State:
3,13
